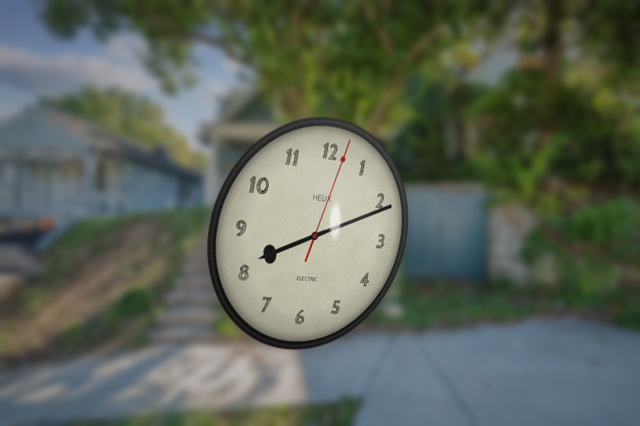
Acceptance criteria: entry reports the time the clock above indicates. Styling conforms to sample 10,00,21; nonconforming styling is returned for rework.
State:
8,11,02
